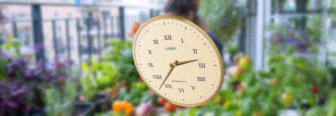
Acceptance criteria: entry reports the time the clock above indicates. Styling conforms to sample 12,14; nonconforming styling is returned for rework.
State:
2,37
